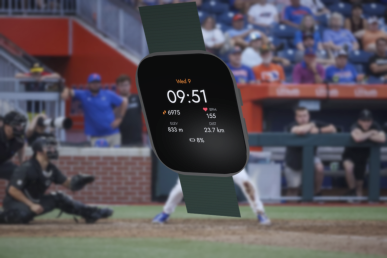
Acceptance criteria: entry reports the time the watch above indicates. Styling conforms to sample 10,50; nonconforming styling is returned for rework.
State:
9,51
